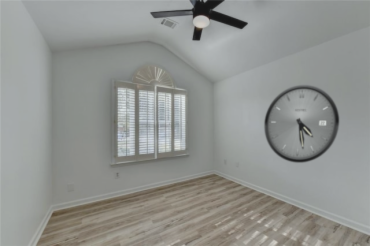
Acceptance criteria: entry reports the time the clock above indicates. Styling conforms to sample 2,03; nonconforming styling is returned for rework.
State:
4,28
